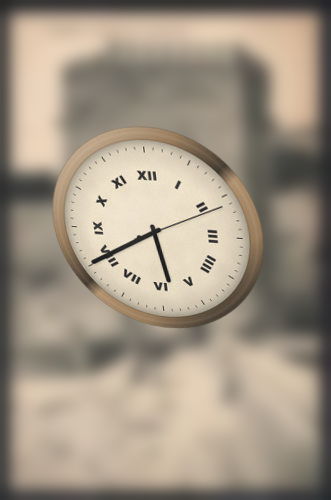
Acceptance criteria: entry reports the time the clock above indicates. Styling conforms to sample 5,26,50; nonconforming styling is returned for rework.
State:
5,40,11
